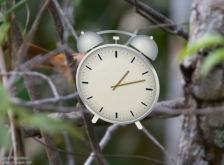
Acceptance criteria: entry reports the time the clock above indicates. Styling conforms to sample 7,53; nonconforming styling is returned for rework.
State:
1,12
